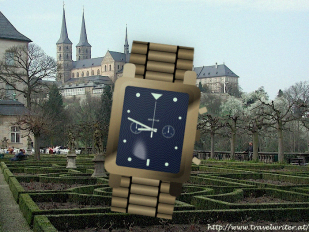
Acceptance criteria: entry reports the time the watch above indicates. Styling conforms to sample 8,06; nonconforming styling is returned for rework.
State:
8,48
